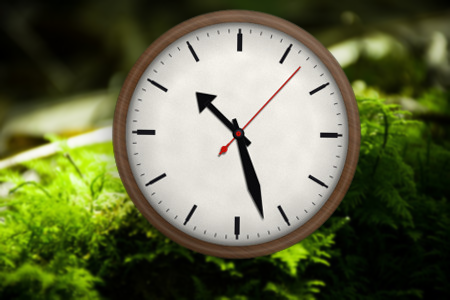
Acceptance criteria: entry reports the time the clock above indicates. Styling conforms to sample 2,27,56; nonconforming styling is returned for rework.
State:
10,27,07
